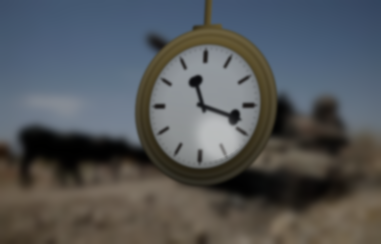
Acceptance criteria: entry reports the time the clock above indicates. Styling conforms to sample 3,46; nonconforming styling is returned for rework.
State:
11,18
